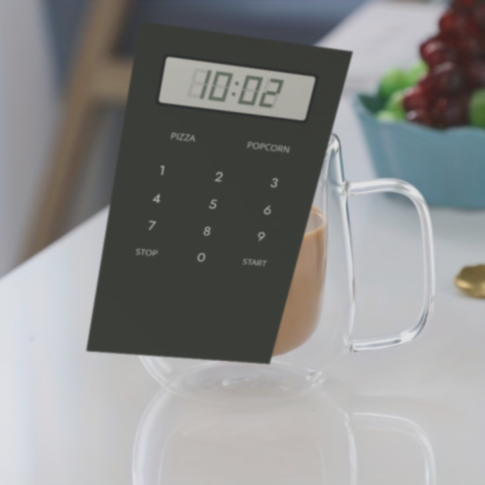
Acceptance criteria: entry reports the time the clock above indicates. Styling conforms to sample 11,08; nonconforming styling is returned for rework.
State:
10,02
